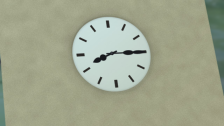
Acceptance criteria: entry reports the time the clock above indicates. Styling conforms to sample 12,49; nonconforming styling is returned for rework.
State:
8,15
